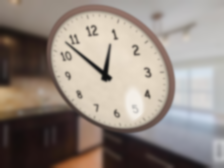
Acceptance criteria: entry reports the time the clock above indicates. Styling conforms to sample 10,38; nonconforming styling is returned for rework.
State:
12,53
